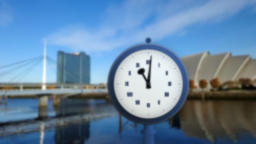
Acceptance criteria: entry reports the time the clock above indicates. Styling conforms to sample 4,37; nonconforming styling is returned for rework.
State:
11,01
